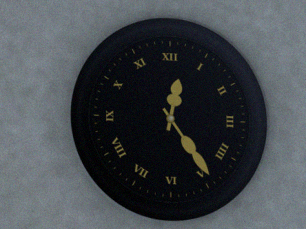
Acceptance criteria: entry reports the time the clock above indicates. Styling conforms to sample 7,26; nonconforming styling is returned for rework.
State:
12,24
